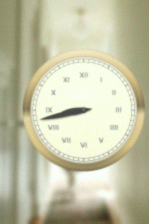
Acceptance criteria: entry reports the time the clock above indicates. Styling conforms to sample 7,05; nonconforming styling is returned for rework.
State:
8,43
